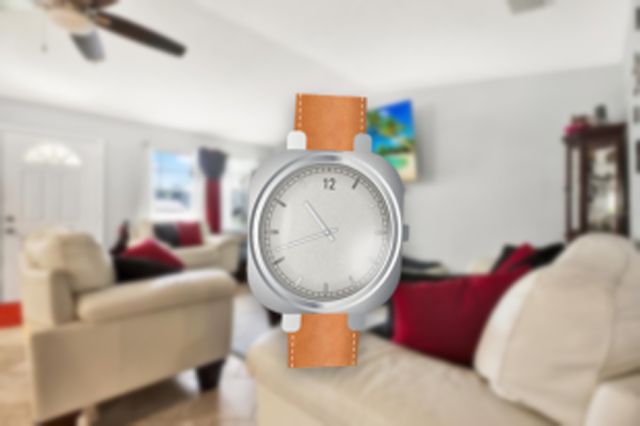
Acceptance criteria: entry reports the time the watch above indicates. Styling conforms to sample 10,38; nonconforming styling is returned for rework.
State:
10,42
